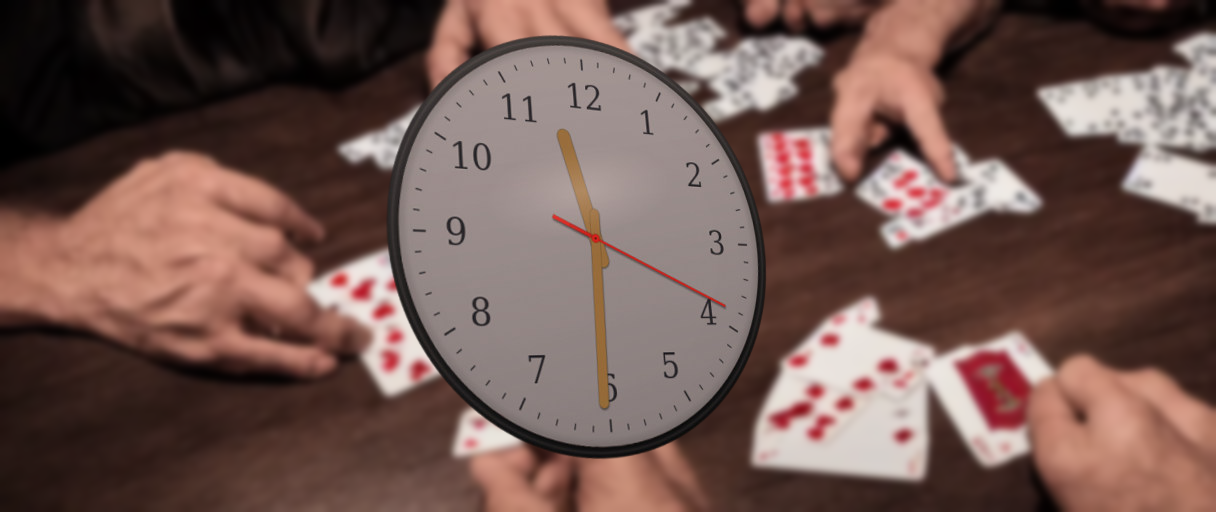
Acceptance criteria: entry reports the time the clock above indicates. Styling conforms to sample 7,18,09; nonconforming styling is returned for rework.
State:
11,30,19
